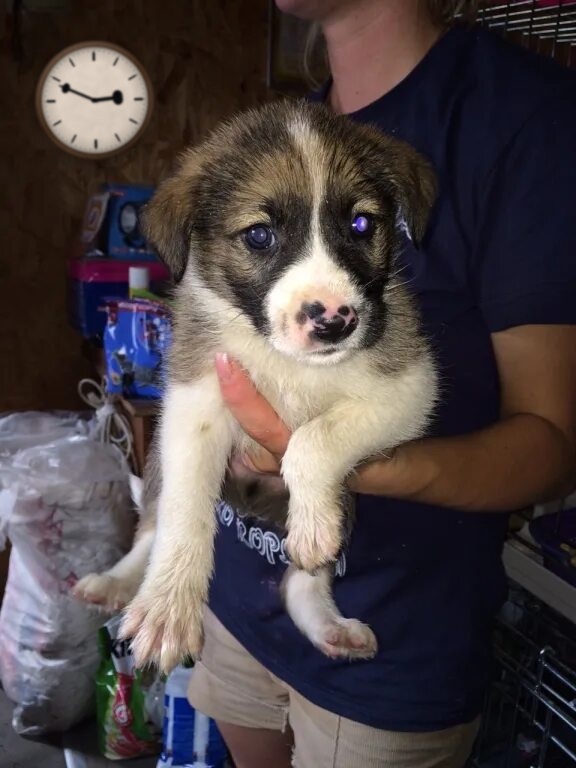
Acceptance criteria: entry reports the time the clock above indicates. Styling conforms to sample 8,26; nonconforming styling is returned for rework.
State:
2,49
